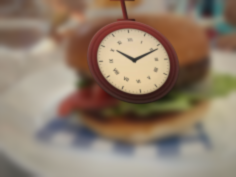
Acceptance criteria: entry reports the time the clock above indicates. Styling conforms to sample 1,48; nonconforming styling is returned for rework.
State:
10,11
